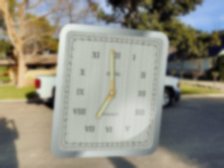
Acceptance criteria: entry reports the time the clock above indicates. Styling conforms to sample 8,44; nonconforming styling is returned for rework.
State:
6,59
